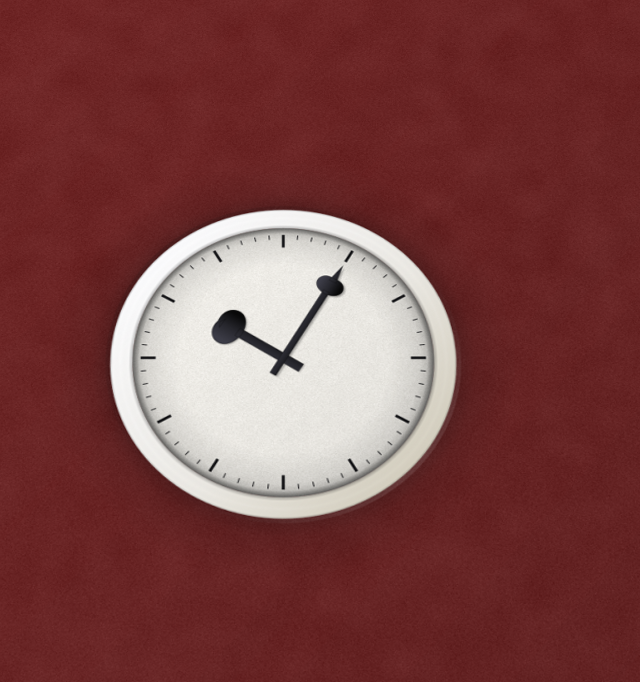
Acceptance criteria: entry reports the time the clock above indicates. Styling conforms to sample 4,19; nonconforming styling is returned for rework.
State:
10,05
